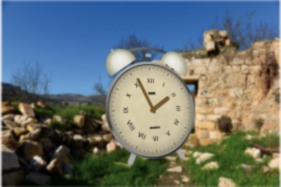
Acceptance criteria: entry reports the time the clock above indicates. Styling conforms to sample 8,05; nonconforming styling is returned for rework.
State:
1,56
